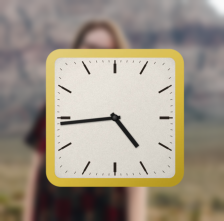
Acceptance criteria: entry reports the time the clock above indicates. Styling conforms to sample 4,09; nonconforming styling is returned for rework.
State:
4,44
